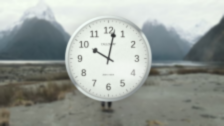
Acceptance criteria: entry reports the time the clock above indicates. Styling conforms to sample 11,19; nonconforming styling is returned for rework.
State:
10,02
